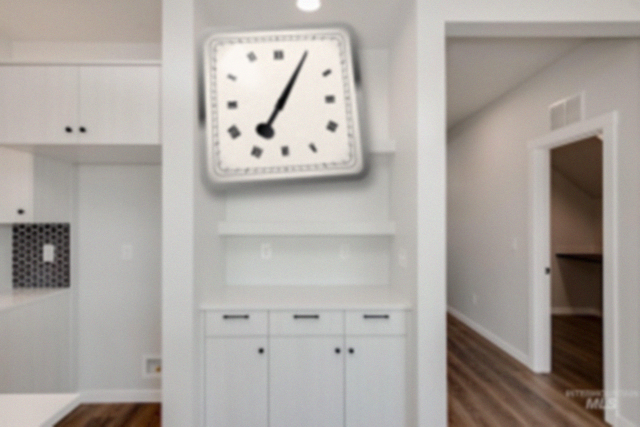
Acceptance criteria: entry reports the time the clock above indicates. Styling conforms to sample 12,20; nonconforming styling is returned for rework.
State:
7,05
